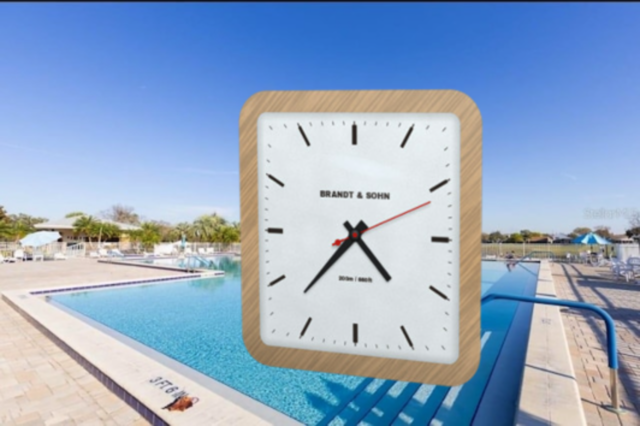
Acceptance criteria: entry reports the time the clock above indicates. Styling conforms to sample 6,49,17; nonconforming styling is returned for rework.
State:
4,37,11
